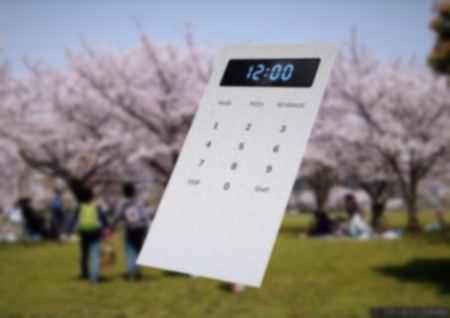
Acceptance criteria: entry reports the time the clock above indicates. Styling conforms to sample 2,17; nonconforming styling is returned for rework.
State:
12,00
